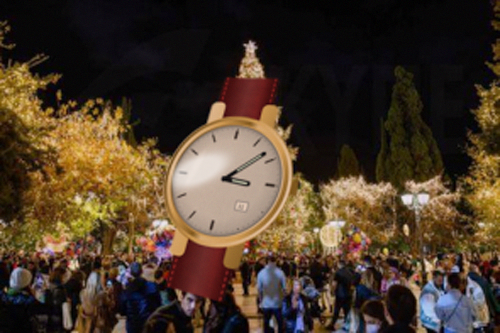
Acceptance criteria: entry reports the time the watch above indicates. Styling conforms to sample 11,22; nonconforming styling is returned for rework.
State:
3,08
